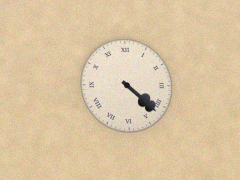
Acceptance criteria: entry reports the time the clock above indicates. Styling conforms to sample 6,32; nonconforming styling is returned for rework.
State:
4,22
